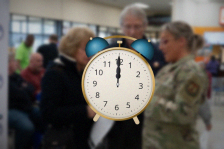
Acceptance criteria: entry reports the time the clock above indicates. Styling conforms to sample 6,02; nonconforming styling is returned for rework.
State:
12,00
